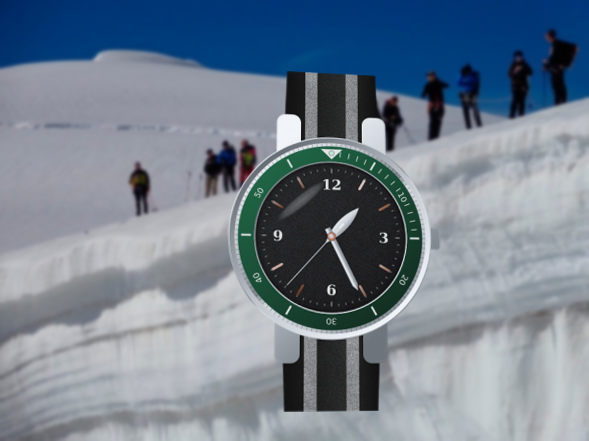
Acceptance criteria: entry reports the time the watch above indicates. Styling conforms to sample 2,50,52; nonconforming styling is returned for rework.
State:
1,25,37
